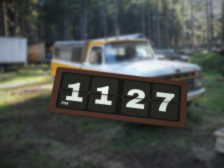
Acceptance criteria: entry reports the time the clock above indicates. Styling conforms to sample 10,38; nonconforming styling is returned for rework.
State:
11,27
